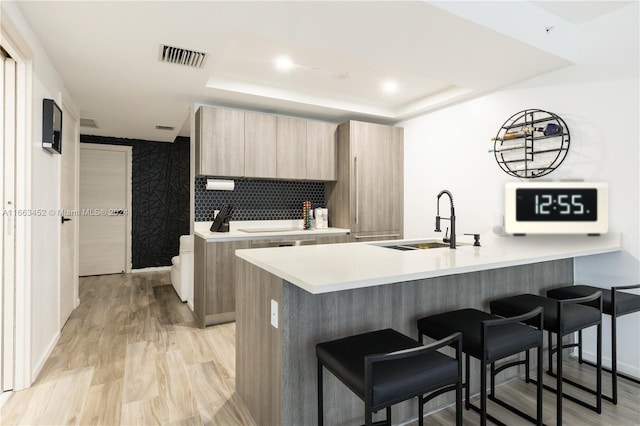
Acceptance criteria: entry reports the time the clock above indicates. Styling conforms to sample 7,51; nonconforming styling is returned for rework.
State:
12,55
